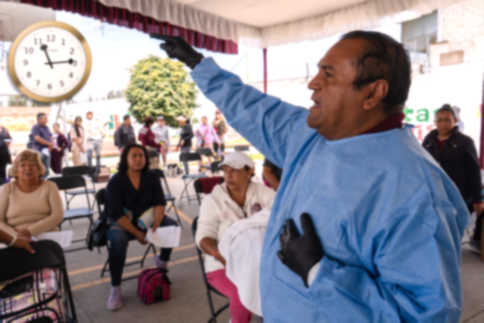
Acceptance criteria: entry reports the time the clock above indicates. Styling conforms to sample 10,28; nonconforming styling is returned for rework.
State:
11,14
